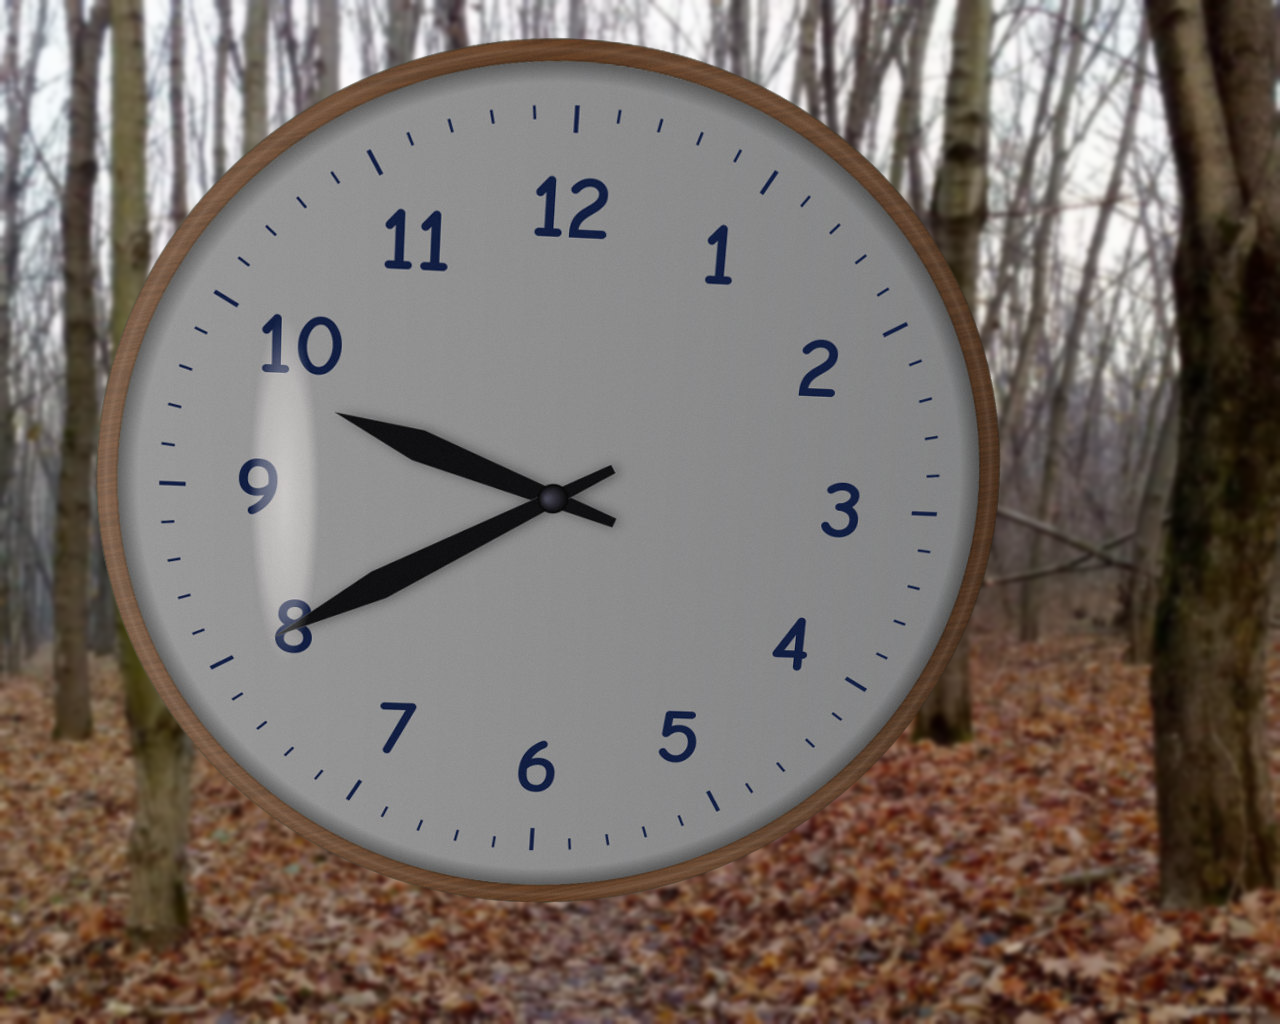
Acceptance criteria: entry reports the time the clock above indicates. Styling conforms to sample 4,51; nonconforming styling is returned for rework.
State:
9,40
